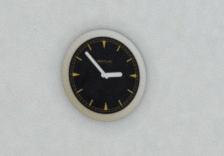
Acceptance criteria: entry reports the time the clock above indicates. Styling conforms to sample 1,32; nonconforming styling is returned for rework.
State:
2,53
